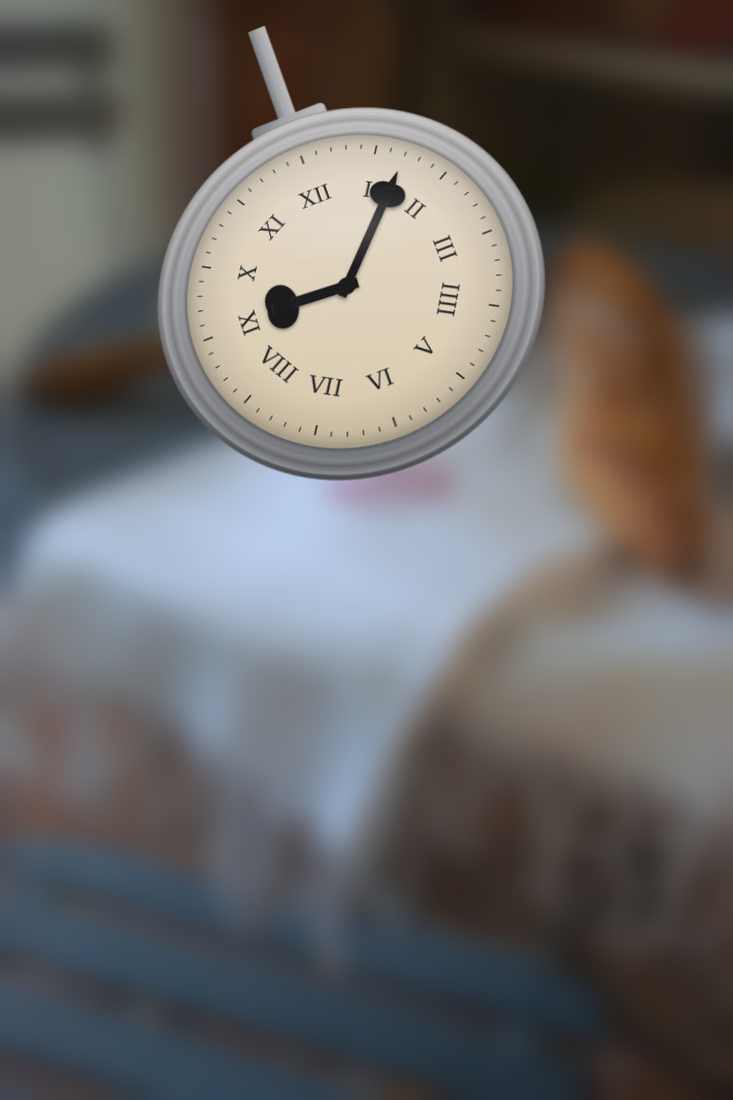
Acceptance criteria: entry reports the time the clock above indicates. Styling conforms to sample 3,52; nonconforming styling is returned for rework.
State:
9,07
